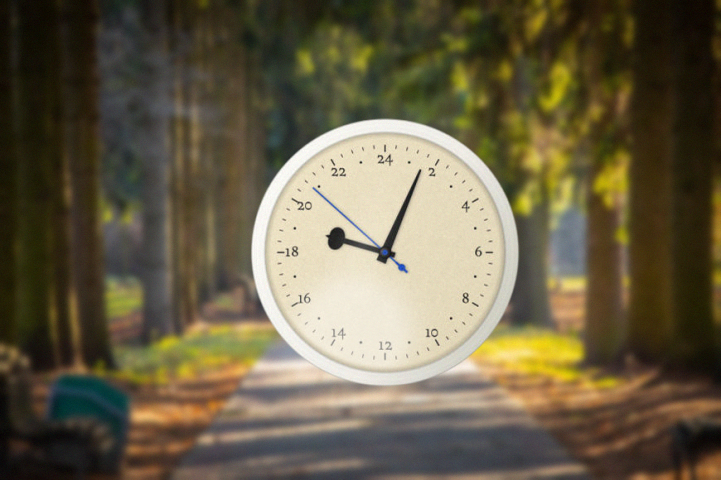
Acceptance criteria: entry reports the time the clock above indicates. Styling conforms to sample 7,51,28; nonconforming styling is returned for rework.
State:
19,03,52
